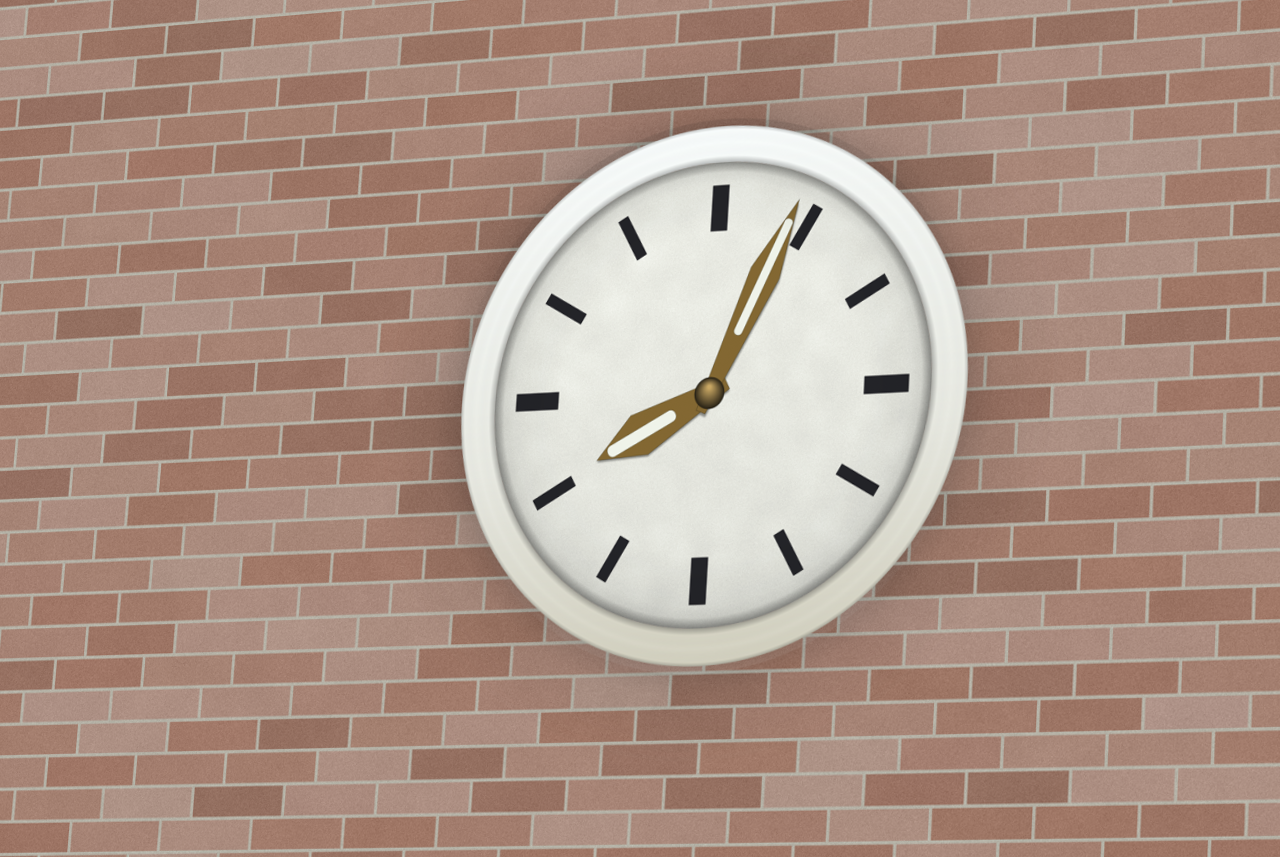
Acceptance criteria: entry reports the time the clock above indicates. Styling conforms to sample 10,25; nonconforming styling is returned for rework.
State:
8,04
